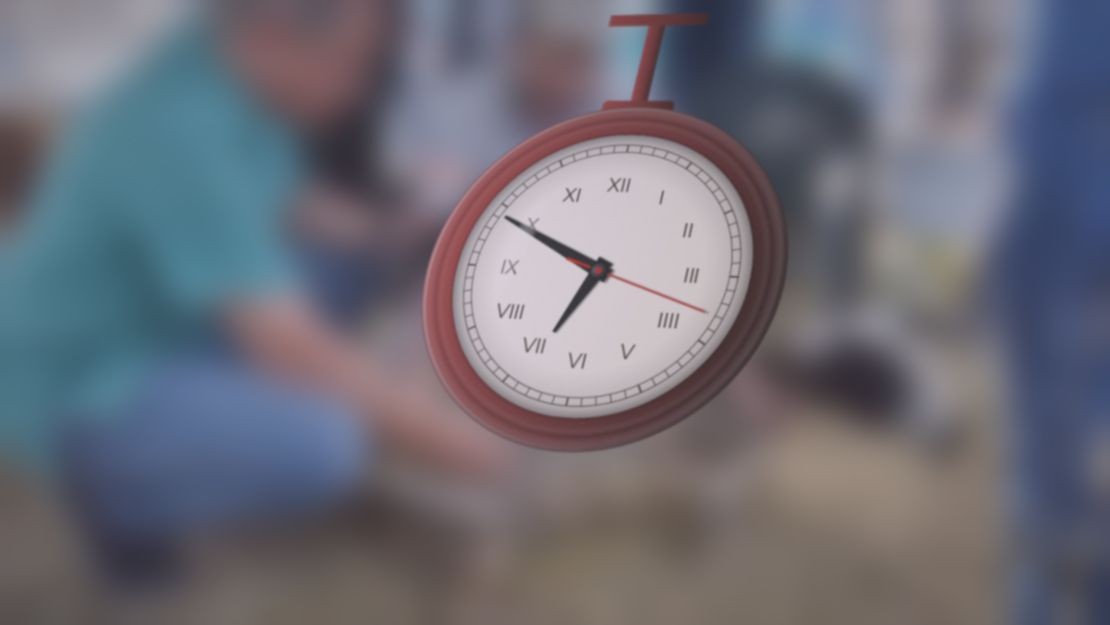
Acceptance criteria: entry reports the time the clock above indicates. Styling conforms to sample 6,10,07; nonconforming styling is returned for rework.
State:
6,49,18
